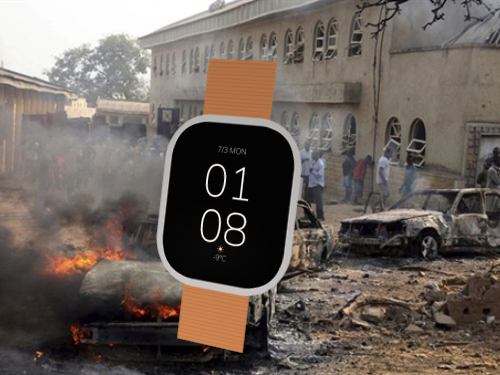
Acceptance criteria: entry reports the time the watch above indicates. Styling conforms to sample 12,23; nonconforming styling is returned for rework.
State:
1,08
